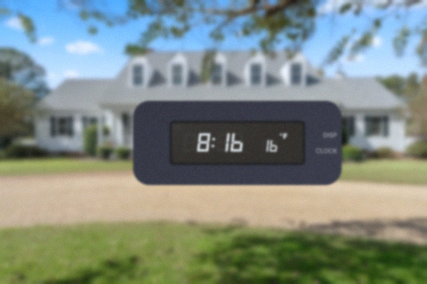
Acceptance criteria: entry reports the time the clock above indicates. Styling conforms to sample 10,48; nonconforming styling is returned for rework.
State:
8,16
